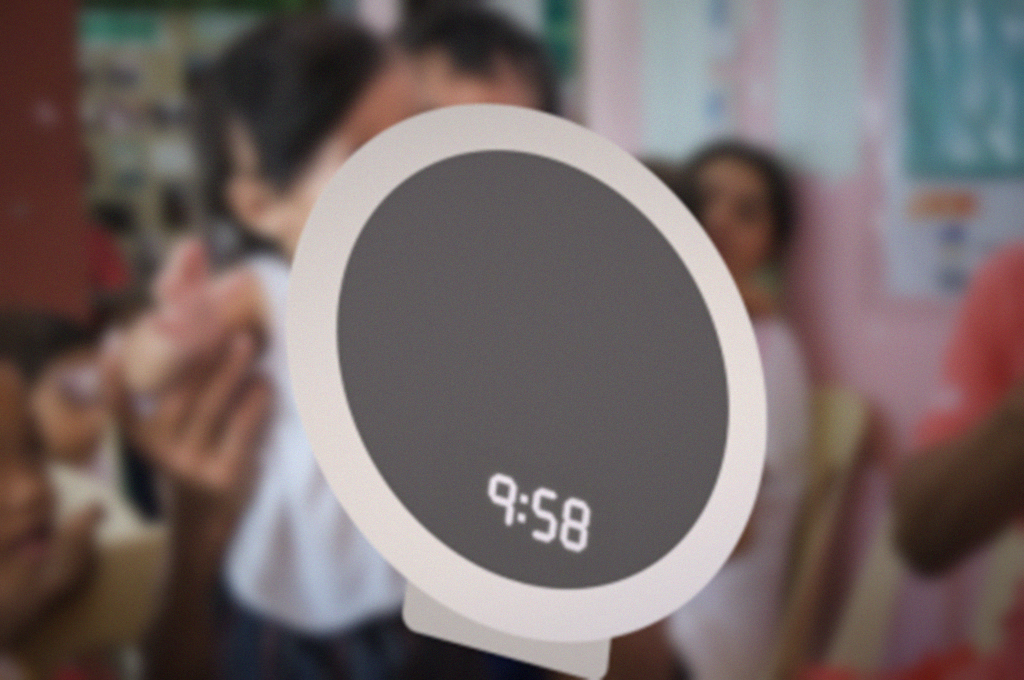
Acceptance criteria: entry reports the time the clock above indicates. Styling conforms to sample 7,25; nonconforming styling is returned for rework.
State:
9,58
